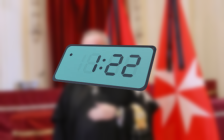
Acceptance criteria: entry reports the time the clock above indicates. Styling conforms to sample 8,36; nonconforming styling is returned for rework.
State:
1,22
